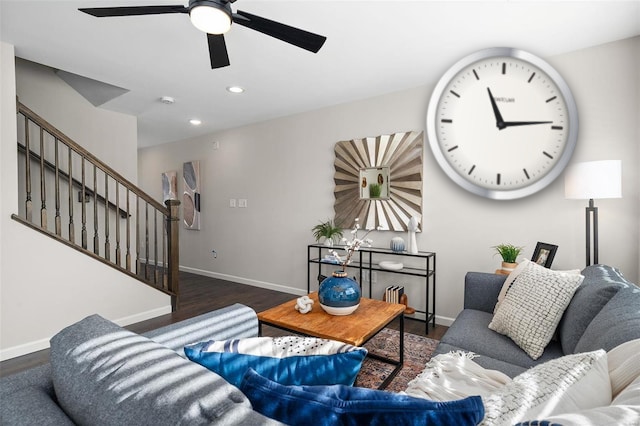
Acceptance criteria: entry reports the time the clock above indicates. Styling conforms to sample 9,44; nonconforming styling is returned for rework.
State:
11,14
